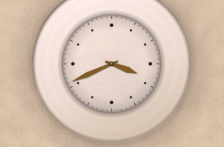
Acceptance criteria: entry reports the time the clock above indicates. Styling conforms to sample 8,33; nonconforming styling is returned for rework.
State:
3,41
